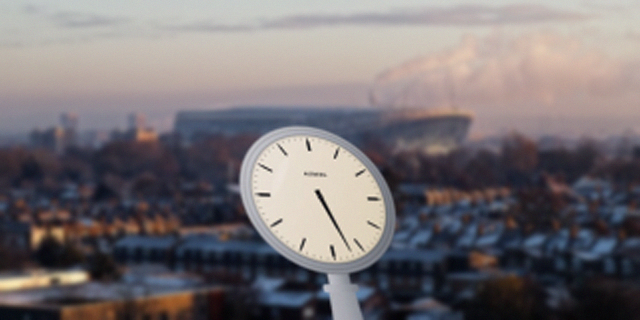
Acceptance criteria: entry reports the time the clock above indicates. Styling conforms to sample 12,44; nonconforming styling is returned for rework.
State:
5,27
